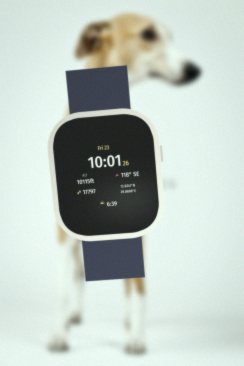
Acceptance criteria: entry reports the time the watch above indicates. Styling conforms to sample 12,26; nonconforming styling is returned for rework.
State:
10,01
